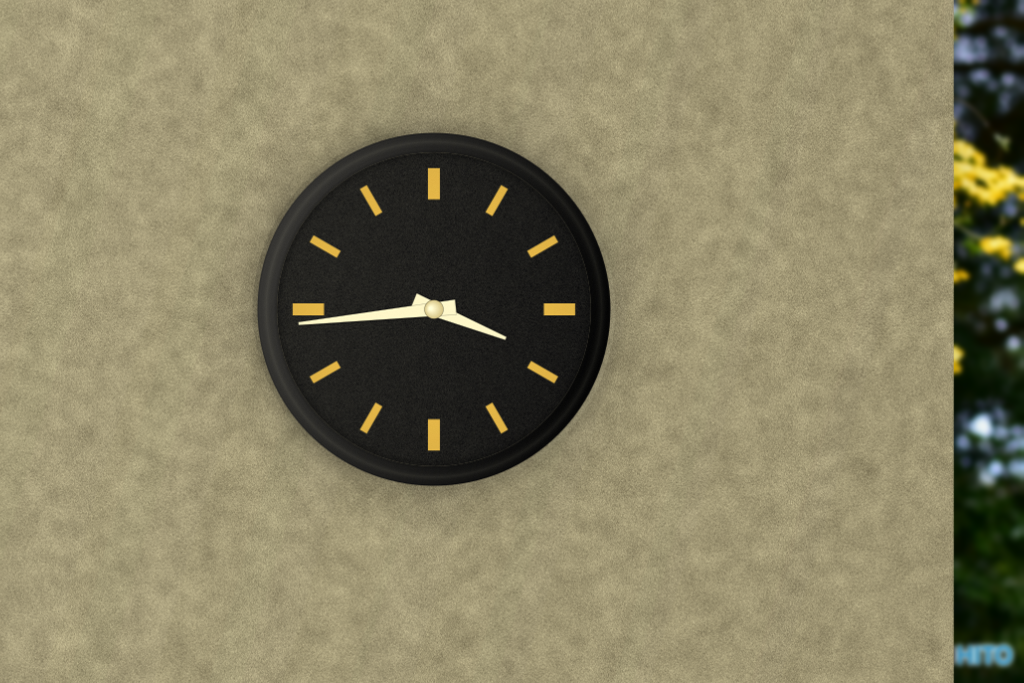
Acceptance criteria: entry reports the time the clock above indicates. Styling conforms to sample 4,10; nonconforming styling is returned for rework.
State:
3,44
